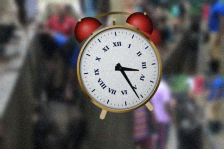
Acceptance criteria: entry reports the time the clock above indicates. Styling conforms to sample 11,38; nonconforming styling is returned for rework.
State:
3,26
